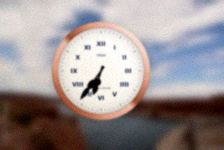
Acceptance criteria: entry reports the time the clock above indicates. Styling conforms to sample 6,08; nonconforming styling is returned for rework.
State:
6,36
